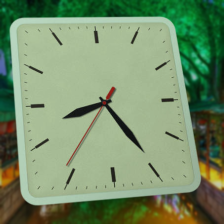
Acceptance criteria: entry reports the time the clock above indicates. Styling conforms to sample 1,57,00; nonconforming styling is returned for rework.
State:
8,24,36
